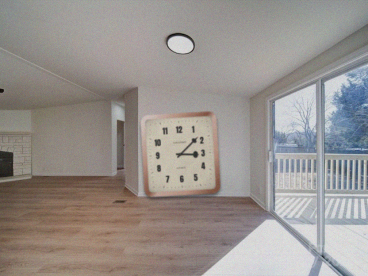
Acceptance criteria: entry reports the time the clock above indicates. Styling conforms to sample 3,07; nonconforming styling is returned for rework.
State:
3,08
